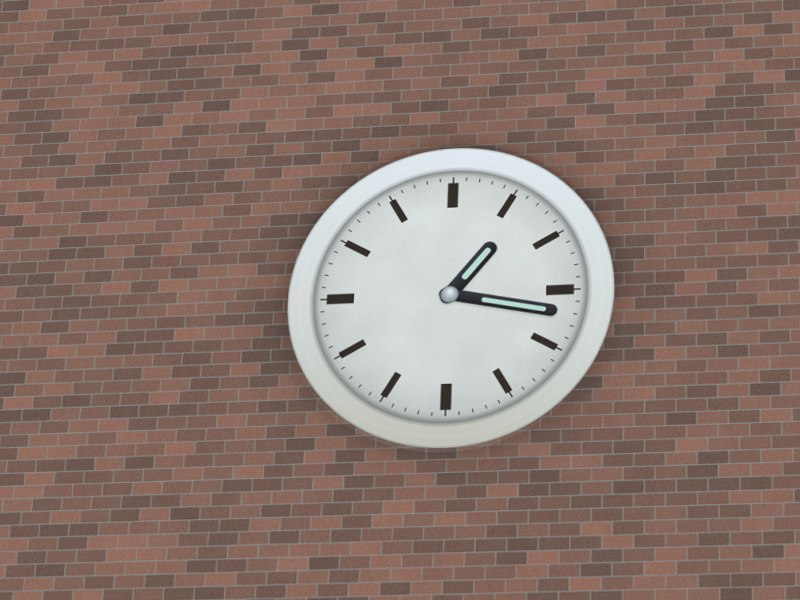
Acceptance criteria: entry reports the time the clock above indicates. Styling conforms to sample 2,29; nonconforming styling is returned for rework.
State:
1,17
